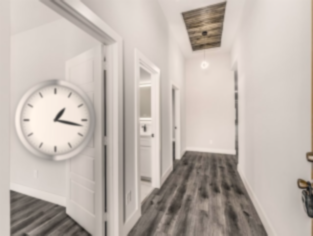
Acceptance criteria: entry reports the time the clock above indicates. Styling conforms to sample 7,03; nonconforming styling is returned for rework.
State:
1,17
